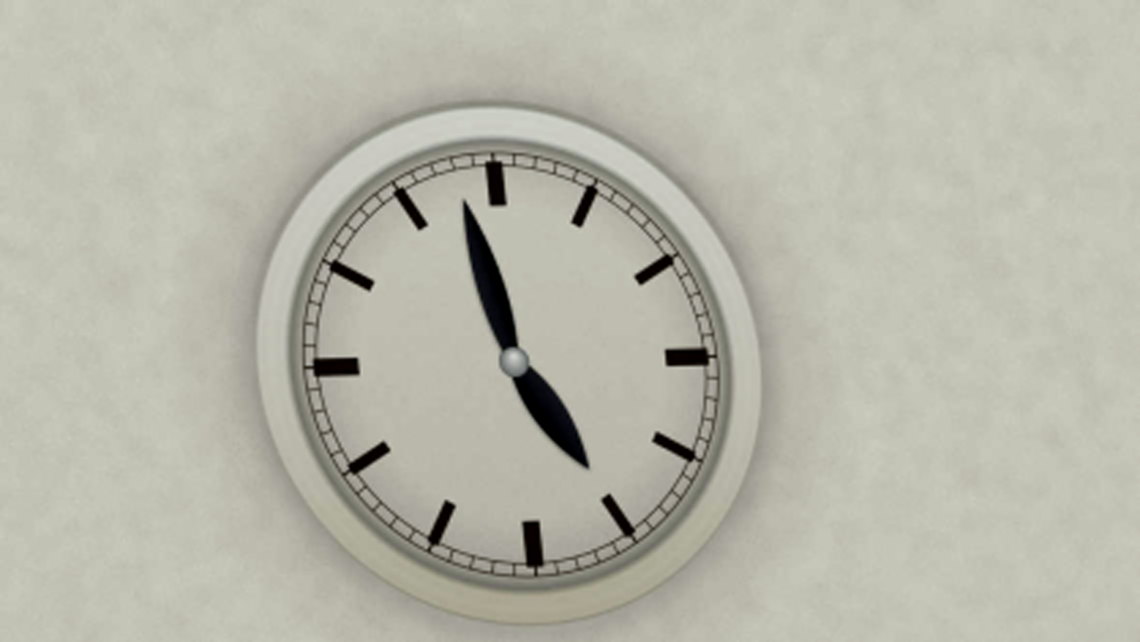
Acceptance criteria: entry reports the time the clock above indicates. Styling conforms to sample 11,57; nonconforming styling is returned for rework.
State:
4,58
